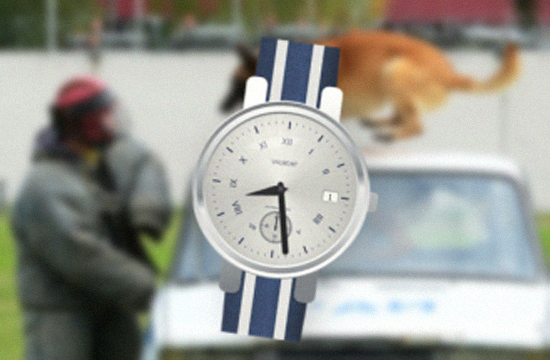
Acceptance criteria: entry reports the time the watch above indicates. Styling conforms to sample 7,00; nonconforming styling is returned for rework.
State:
8,28
